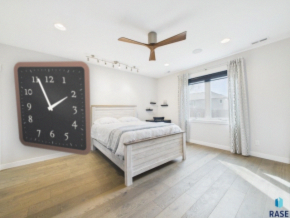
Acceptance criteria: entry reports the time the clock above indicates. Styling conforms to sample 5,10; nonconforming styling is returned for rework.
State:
1,56
